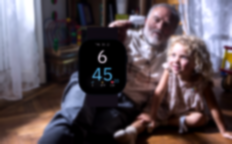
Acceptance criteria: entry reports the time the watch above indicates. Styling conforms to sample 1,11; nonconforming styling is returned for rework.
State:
6,45
